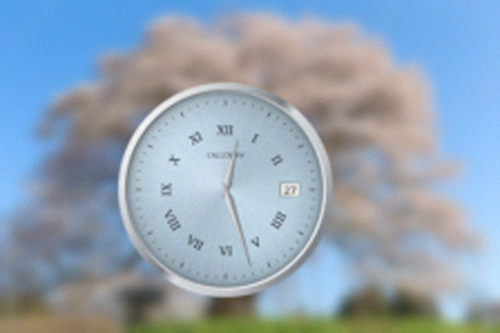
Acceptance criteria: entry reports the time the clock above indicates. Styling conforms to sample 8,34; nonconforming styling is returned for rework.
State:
12,27
